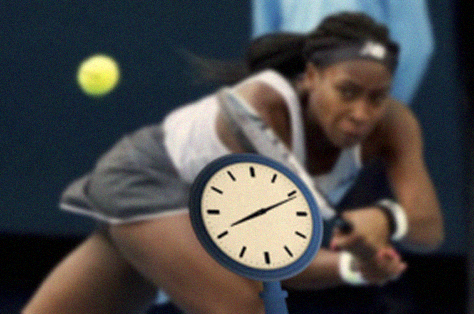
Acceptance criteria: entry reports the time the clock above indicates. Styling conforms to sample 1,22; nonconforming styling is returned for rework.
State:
8,11
